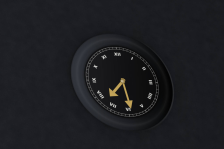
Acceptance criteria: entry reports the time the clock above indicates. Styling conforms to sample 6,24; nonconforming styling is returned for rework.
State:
7,29
